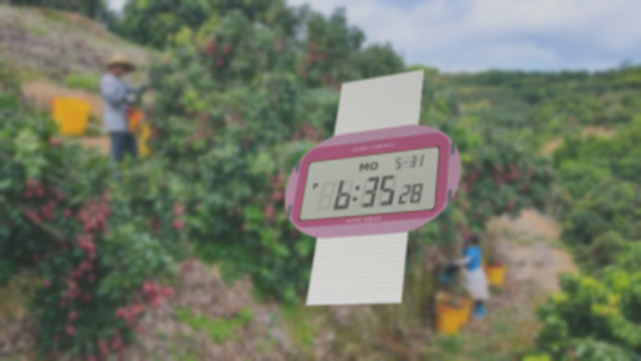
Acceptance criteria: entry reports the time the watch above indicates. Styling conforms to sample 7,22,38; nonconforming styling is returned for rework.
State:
6,35,28
